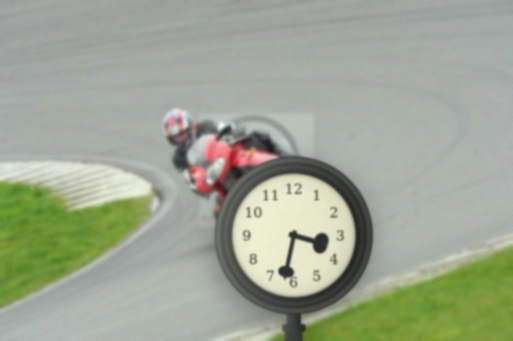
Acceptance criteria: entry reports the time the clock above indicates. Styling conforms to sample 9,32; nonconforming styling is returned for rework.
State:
3,32
